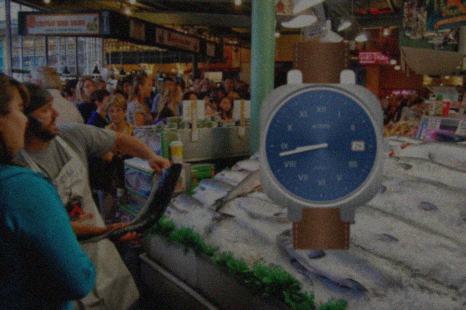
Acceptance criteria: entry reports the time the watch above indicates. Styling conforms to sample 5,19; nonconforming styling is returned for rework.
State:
8,43
